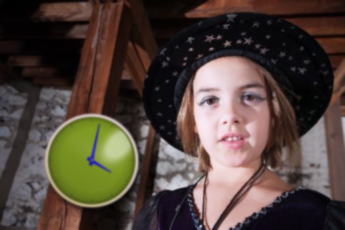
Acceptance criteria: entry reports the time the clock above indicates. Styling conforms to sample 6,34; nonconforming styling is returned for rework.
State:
4,02
